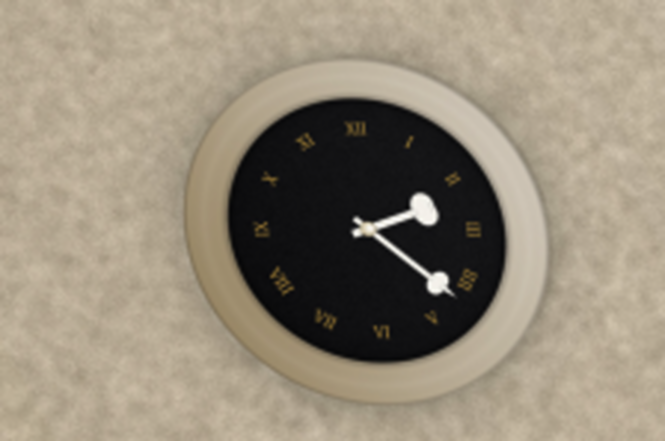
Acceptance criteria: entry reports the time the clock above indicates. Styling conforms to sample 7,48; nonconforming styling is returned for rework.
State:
2,22
